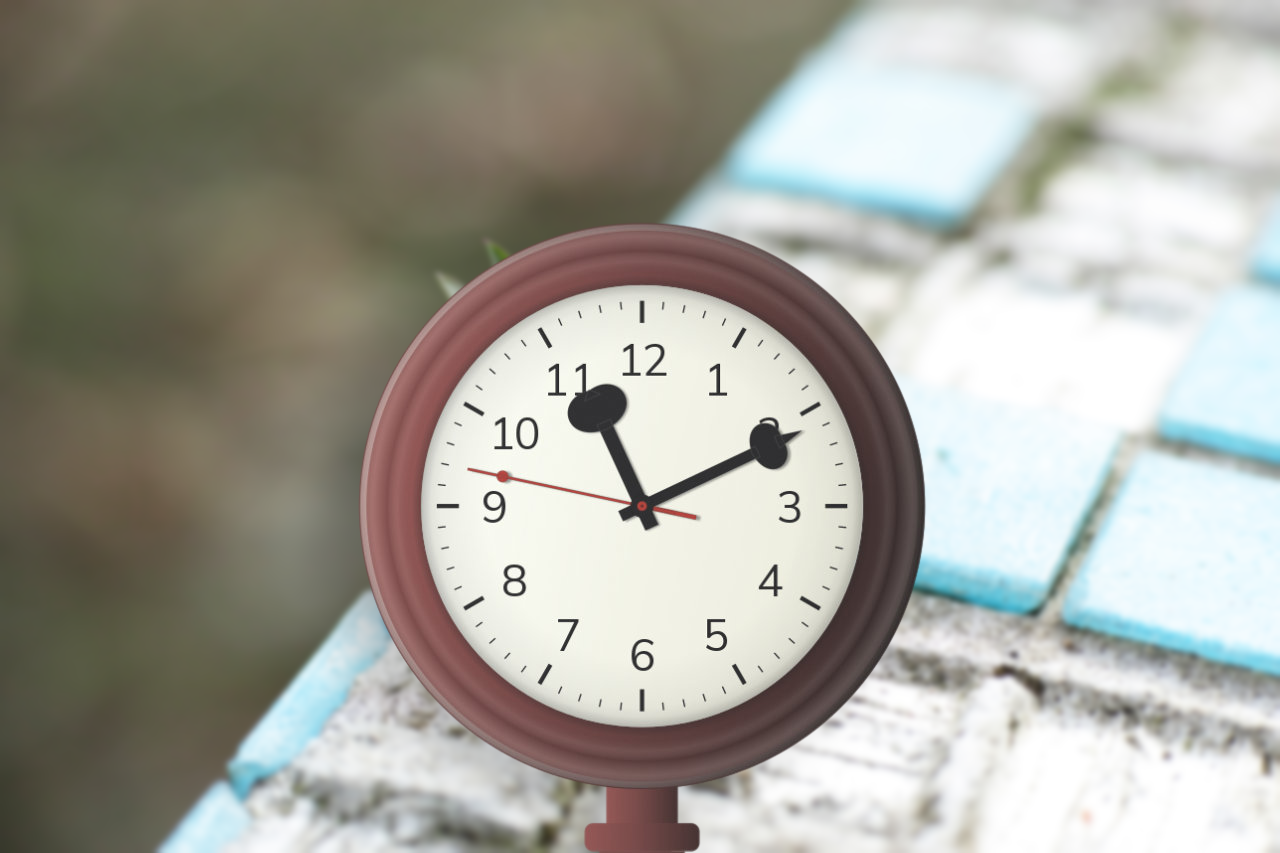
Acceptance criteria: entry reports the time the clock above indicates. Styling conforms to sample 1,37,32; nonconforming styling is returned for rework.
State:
11,10,47
